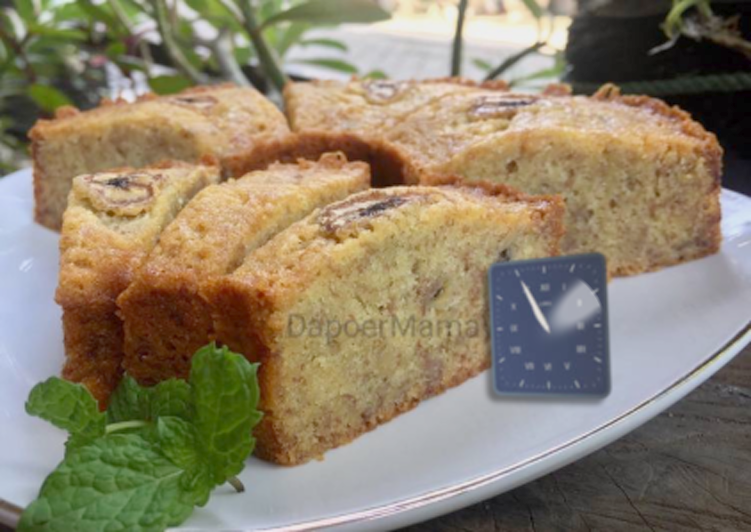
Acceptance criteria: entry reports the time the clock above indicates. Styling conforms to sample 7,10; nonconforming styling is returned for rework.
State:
10,55
